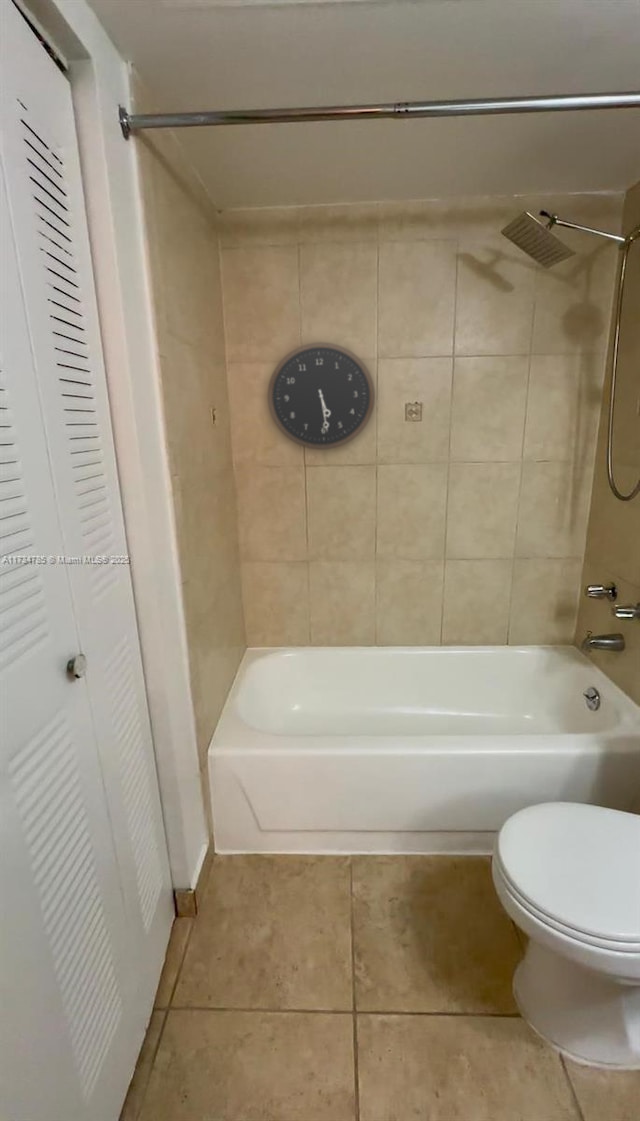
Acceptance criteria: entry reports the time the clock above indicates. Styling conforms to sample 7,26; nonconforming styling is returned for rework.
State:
5,29
